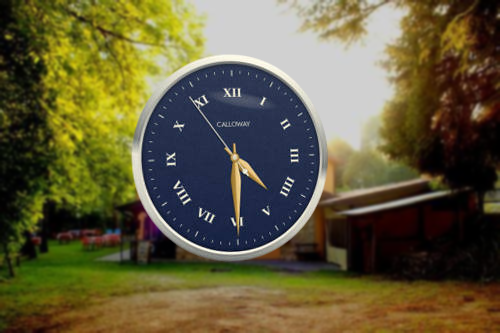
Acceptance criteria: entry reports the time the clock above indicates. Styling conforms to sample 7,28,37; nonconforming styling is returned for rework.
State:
4,29,54
